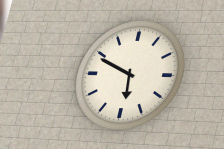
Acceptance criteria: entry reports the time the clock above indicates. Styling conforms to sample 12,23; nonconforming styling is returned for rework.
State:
5,49
